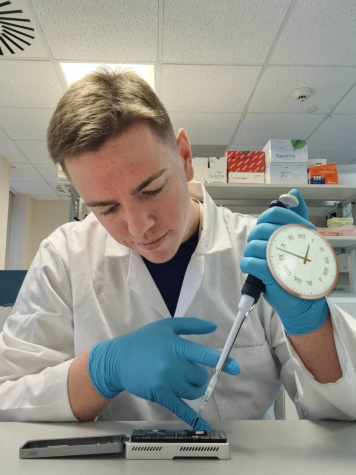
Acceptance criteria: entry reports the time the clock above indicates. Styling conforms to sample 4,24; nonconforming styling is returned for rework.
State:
12,48
